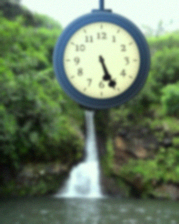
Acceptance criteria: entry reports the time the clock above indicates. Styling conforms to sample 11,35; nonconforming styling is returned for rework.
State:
5,26
